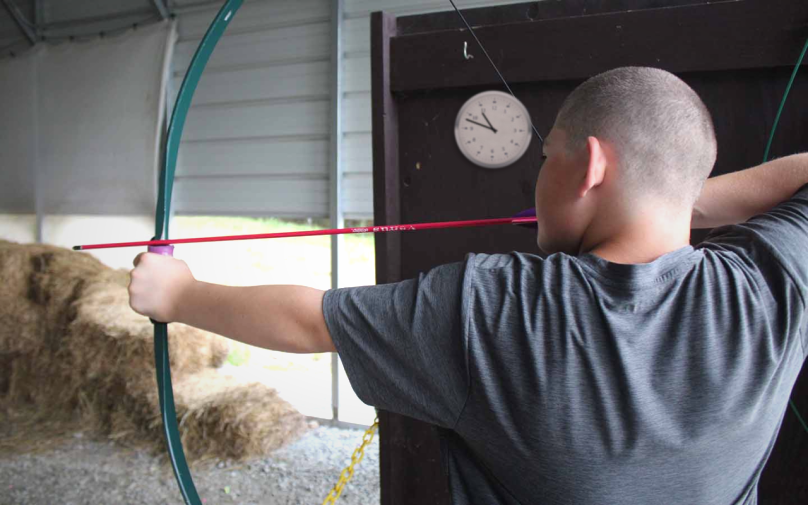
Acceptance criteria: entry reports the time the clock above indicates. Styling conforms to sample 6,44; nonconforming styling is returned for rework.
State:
10,48
